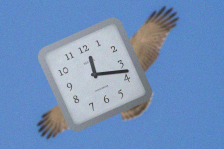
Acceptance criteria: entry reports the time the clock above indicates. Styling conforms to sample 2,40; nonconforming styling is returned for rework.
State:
12,18
